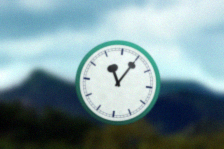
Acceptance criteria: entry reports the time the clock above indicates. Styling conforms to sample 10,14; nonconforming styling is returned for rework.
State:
11,05
